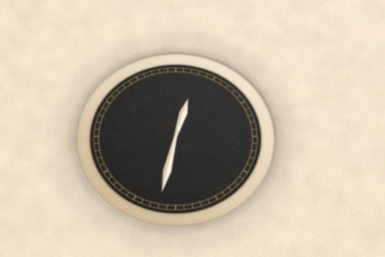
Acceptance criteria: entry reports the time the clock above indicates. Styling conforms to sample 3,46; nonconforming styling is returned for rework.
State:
12,32
